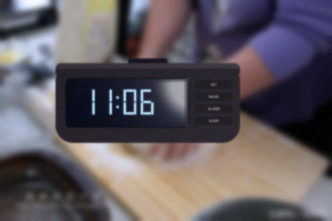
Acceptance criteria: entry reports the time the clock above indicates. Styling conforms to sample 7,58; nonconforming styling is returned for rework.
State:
11,06
